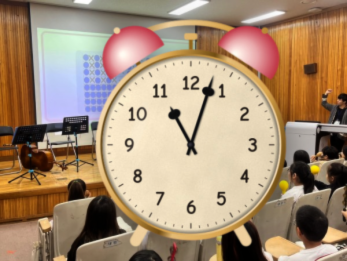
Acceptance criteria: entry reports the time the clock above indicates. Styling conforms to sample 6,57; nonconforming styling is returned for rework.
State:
11,03
